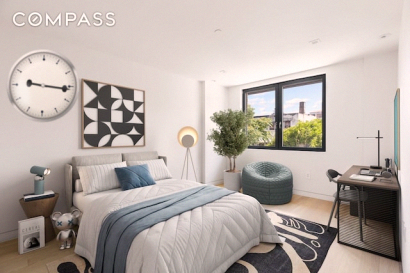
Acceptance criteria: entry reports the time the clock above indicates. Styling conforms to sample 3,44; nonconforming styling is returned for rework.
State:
9,16
